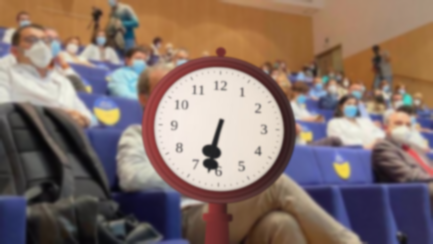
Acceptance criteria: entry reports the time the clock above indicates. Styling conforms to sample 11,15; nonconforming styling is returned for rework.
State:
6,32
